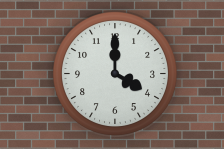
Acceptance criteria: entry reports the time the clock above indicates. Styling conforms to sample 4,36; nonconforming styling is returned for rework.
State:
4,00
